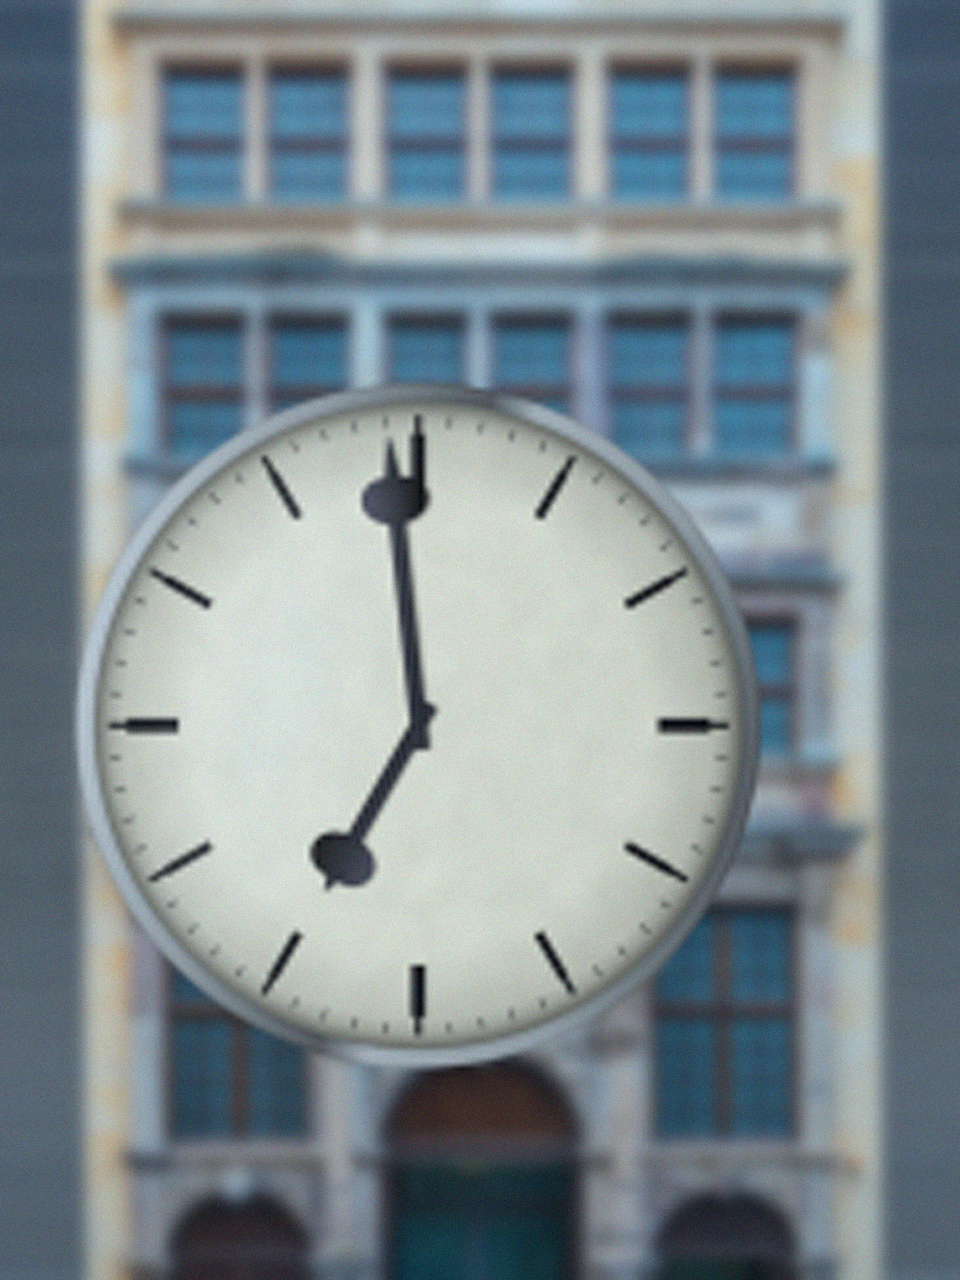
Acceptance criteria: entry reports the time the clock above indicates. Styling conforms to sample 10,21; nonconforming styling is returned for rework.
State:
6,59
